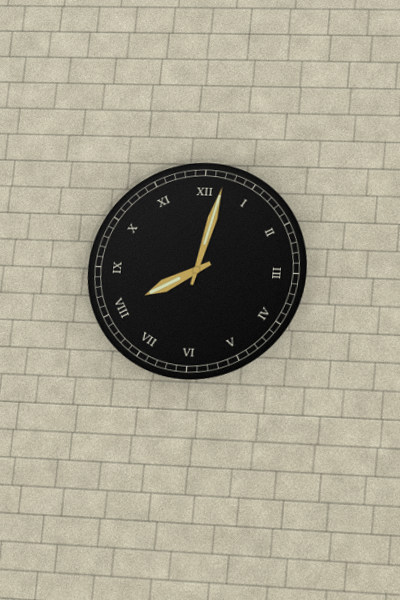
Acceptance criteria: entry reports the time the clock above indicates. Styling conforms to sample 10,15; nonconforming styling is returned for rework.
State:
8,02
